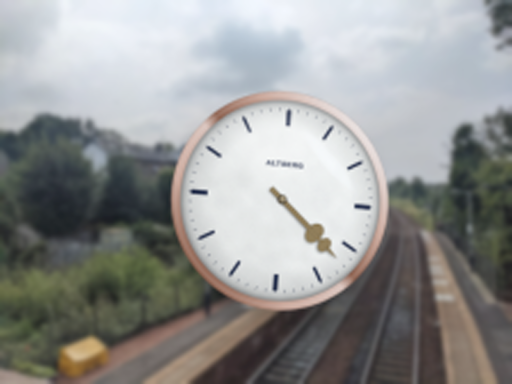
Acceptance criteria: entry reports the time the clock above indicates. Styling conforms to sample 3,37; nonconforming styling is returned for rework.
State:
4,22
